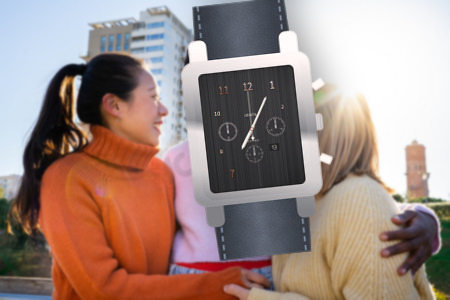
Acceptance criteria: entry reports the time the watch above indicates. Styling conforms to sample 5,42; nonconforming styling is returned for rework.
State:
7,05
